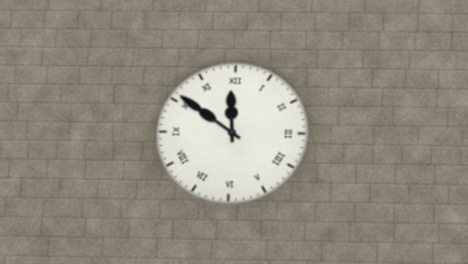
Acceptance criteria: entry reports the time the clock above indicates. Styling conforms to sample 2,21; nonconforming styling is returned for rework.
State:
11,51
